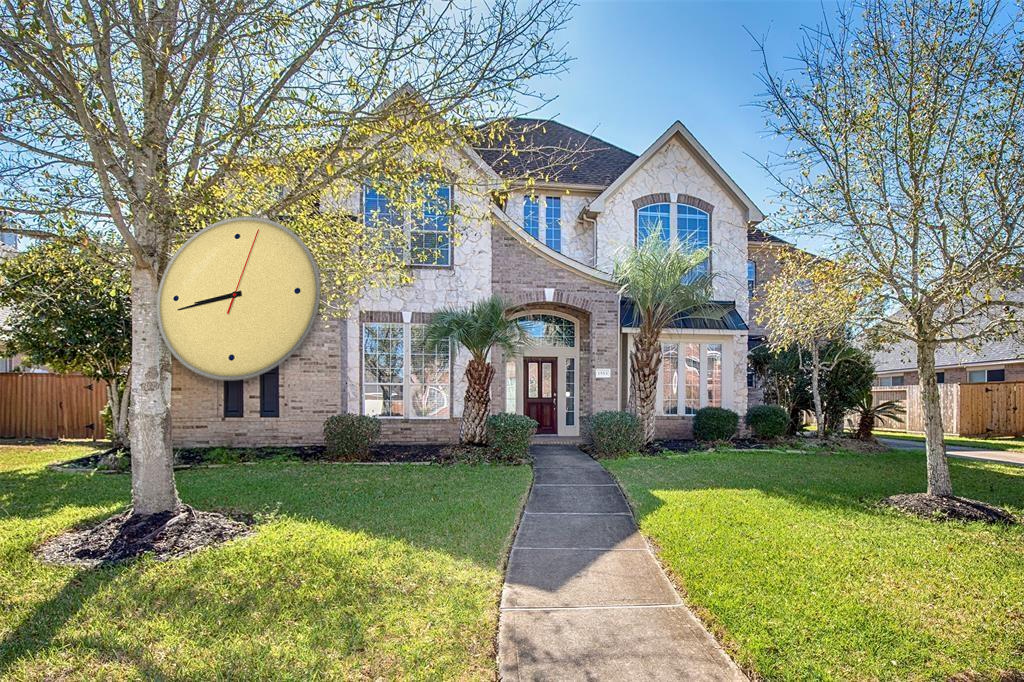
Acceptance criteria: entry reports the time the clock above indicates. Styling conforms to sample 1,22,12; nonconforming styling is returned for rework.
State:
8,43,03
